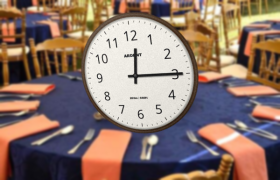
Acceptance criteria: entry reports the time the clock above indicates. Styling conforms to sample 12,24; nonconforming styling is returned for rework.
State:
12,15
